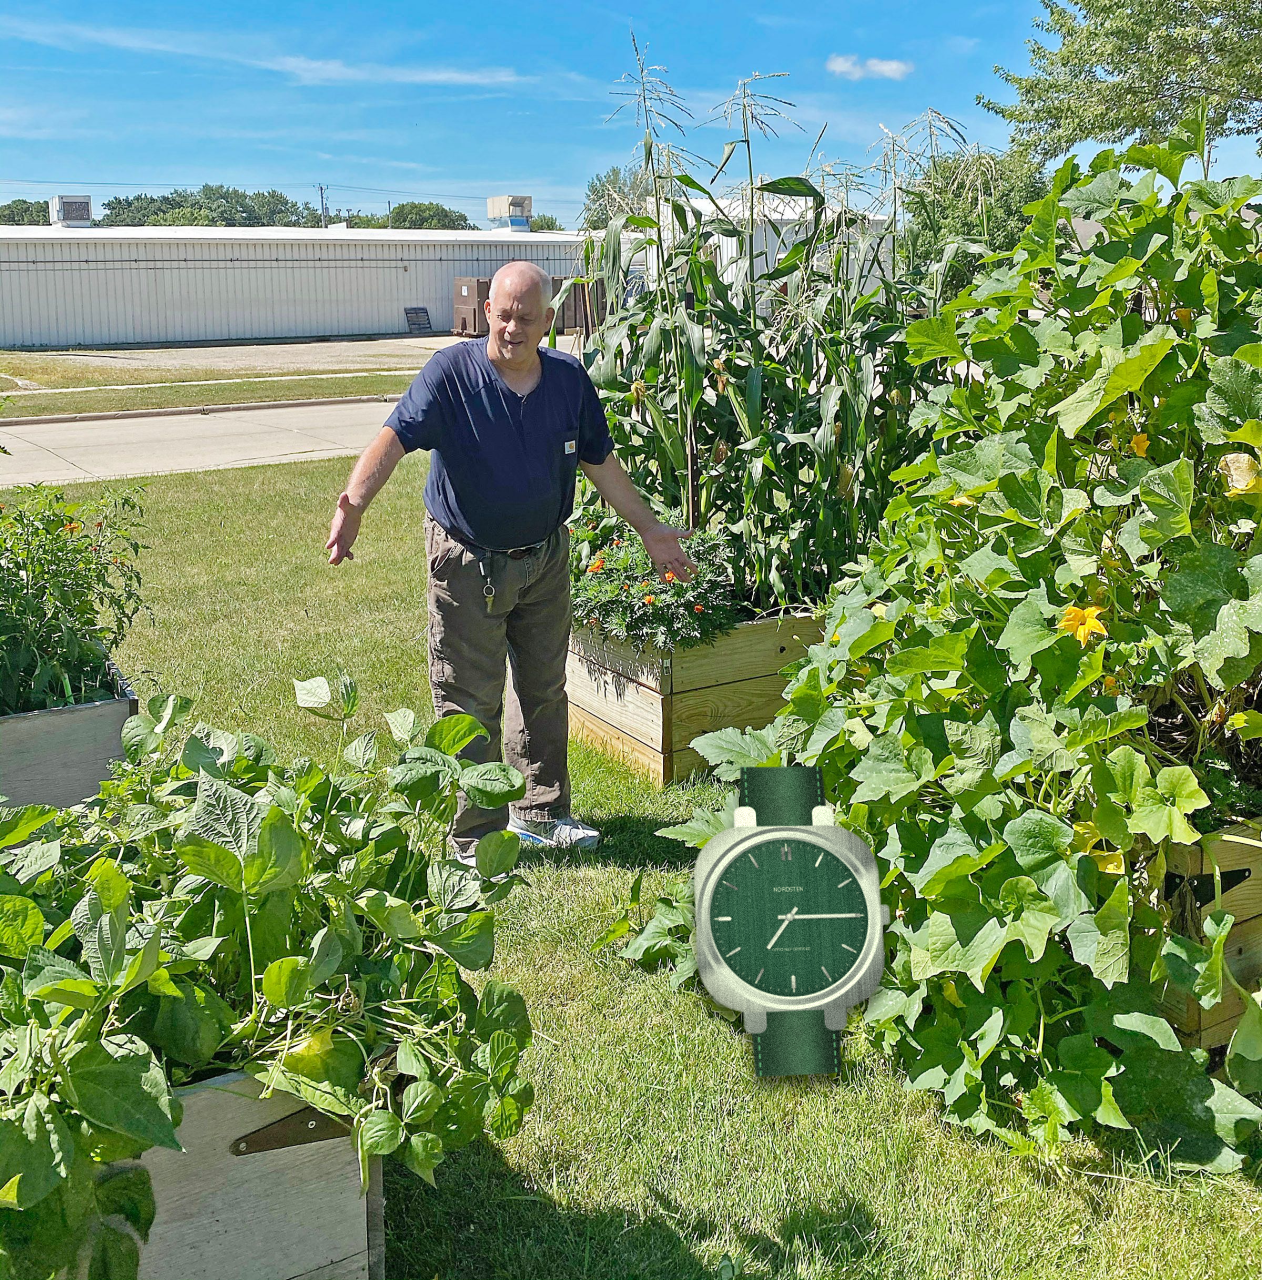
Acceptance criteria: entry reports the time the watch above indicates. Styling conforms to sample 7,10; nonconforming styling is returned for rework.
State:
7,15
